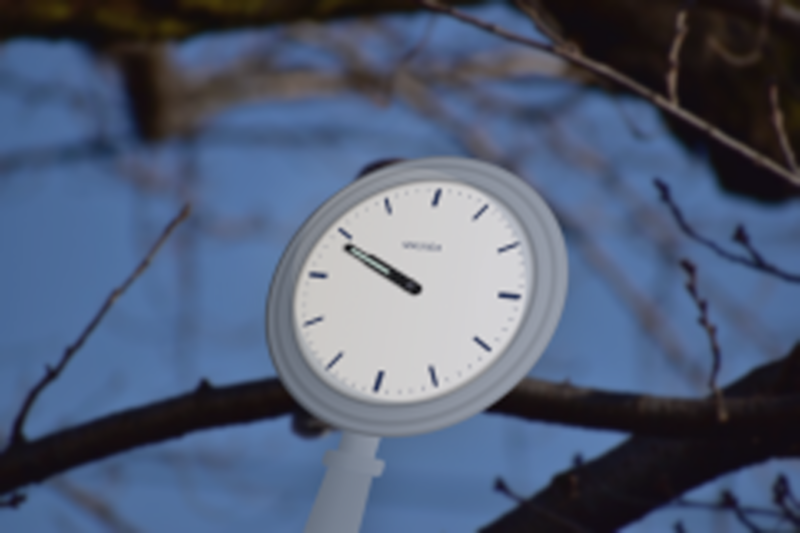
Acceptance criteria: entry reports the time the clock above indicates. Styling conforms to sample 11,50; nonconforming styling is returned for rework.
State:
9,49
